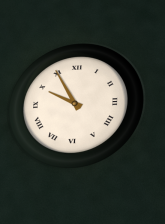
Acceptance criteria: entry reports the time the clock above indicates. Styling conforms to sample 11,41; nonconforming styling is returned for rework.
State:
9,55
